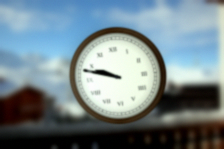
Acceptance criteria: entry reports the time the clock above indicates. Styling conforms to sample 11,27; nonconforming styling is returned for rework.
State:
9,48
